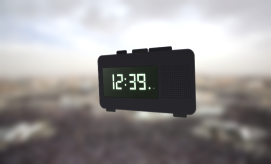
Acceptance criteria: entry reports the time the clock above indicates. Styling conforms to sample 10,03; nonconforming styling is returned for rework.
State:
12,39
